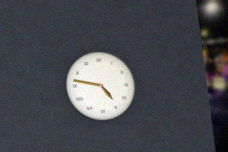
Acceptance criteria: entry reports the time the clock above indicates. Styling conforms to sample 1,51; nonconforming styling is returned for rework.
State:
4,47
